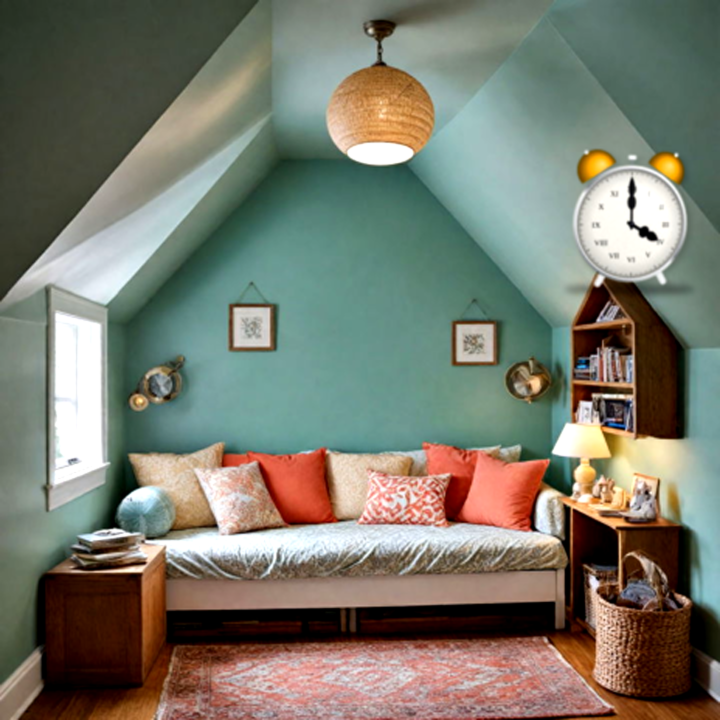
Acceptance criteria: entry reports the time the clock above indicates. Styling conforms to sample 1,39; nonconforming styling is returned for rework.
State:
4,00
